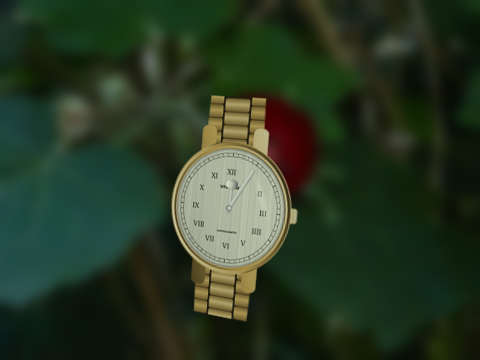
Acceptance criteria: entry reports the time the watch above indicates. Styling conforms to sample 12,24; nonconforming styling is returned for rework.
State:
12,05
